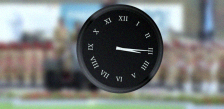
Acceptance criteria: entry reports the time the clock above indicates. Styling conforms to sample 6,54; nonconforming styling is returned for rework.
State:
3,15
